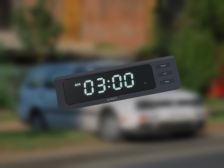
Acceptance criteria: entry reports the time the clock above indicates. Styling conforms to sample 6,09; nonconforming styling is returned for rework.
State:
3,00
